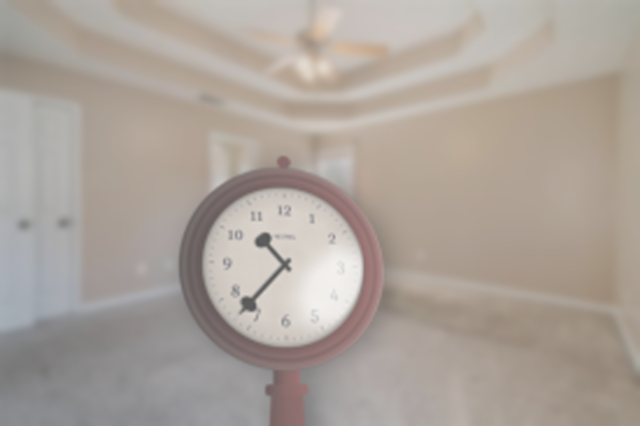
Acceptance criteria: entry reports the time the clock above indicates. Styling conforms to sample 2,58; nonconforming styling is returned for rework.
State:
10,37
